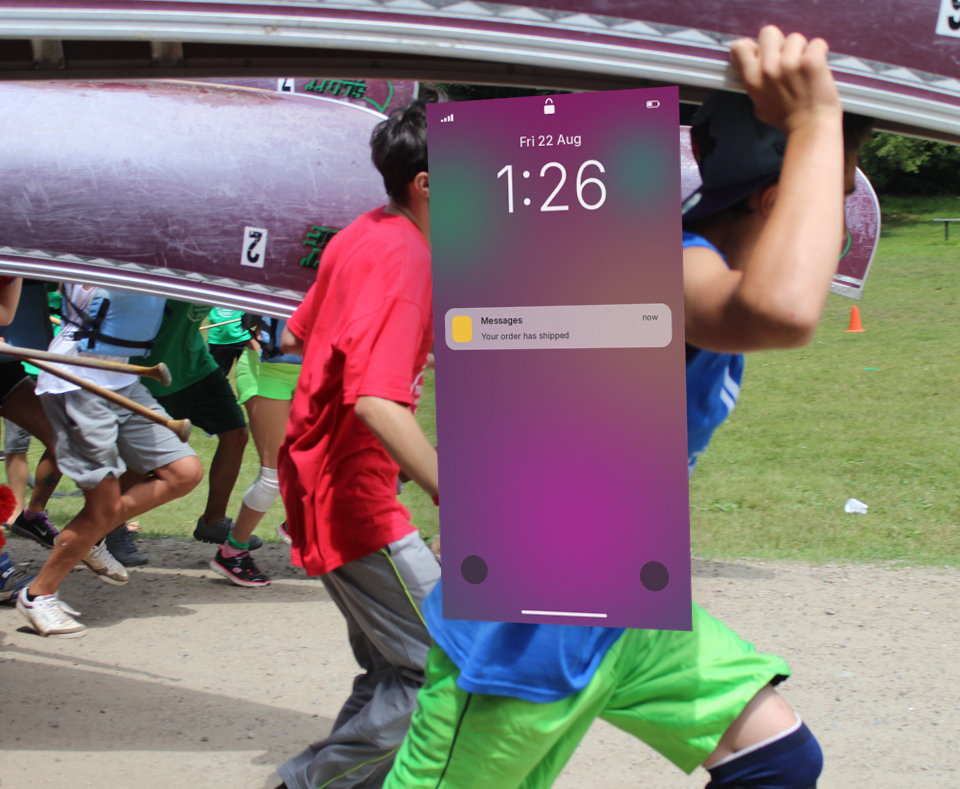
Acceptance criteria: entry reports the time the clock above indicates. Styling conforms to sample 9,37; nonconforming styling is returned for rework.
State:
1,26
